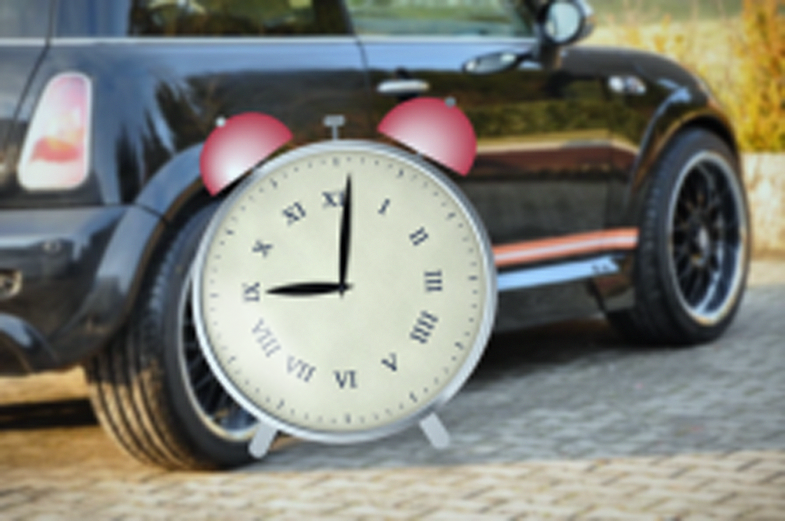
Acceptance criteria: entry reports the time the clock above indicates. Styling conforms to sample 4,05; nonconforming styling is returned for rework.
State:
9,01
